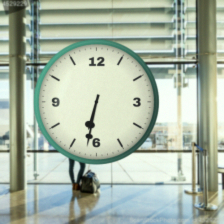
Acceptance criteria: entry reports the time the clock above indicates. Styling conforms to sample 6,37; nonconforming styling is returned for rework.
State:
6,32
